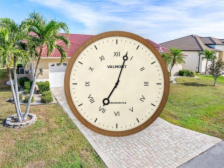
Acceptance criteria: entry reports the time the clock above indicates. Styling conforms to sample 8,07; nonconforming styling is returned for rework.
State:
7,03
